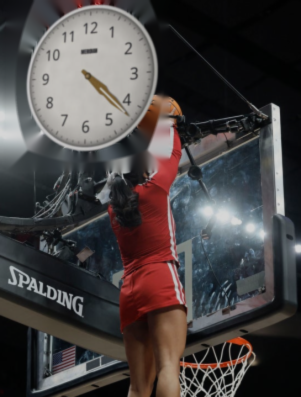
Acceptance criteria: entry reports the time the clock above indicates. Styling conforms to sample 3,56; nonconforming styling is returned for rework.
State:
4,22
